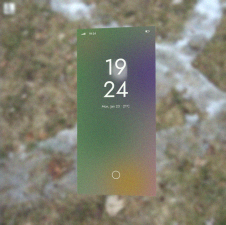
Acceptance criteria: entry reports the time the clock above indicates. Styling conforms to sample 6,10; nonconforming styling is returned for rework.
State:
19,24
